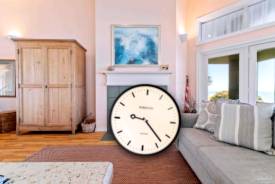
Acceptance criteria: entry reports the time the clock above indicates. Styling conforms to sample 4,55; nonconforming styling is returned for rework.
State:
9,23
